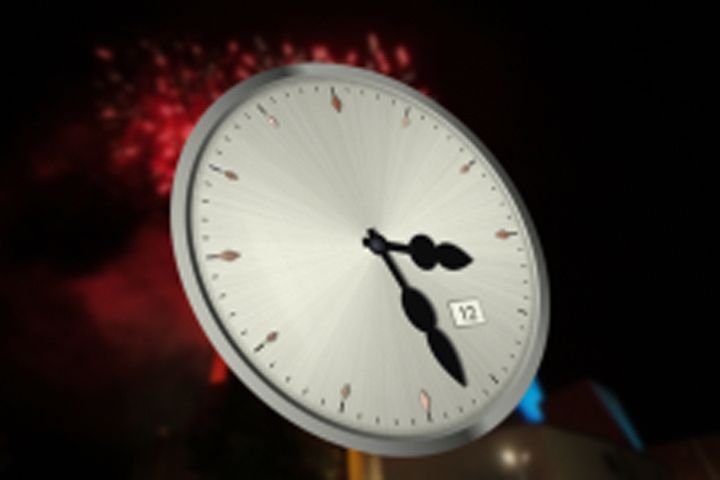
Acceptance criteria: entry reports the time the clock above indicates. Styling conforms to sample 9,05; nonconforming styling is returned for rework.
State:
3,27
